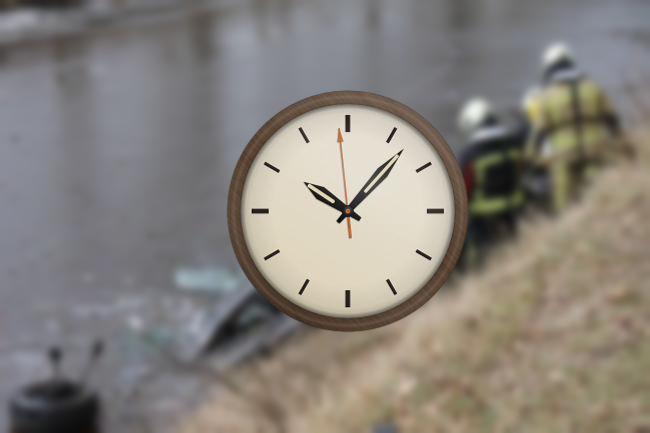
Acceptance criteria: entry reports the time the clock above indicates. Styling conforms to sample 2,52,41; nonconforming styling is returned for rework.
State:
10,06,59
